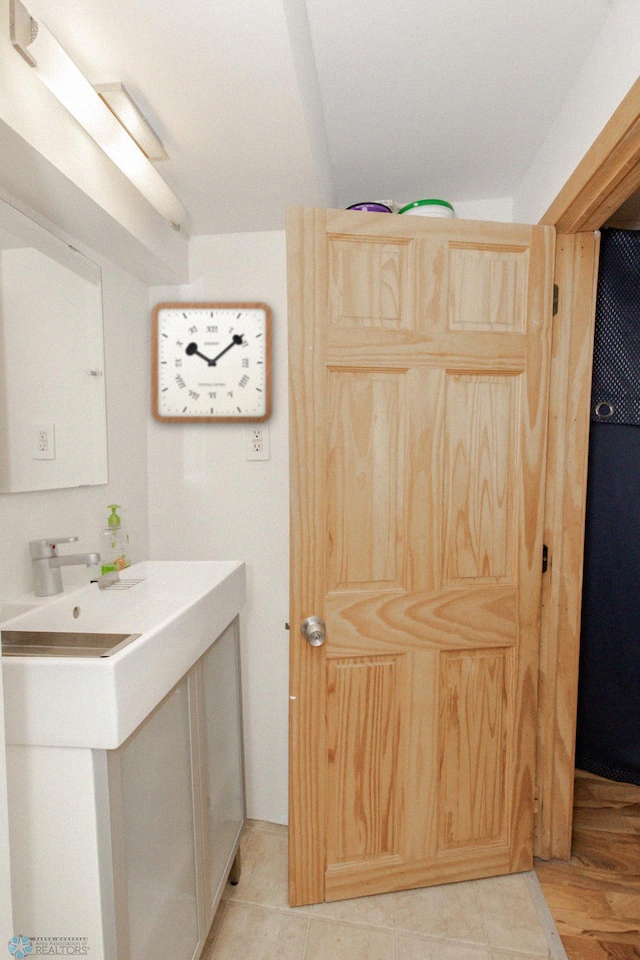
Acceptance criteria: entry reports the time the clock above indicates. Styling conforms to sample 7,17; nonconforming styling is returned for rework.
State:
10,08
